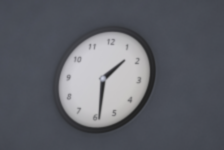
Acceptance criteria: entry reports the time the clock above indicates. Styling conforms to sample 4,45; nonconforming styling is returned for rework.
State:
1,29
